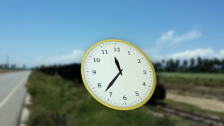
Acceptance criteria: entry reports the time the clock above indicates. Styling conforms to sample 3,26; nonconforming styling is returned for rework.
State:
11,37
